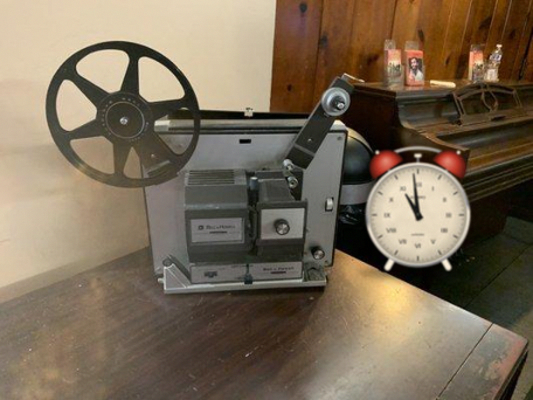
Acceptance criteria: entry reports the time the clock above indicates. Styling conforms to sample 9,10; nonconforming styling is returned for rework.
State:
10,59
